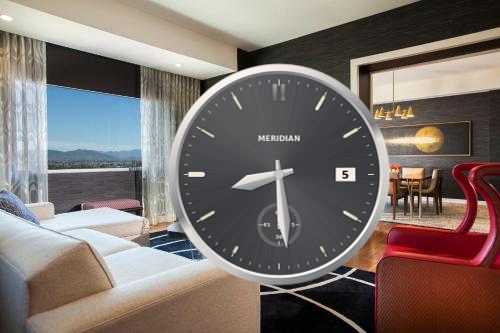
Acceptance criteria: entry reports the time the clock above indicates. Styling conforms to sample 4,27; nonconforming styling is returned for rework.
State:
8,29
